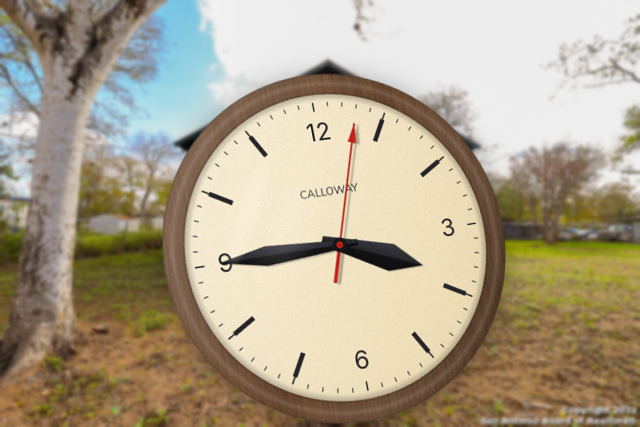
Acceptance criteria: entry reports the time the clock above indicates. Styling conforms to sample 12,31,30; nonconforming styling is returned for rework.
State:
3,45,03
